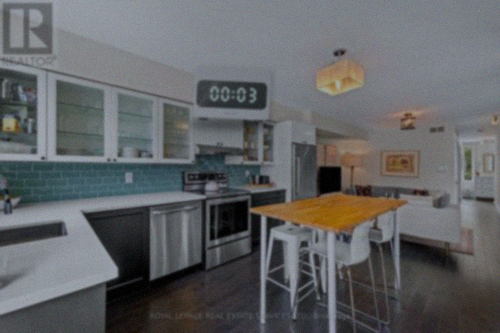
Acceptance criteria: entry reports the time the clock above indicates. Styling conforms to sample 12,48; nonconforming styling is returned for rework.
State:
0,03
